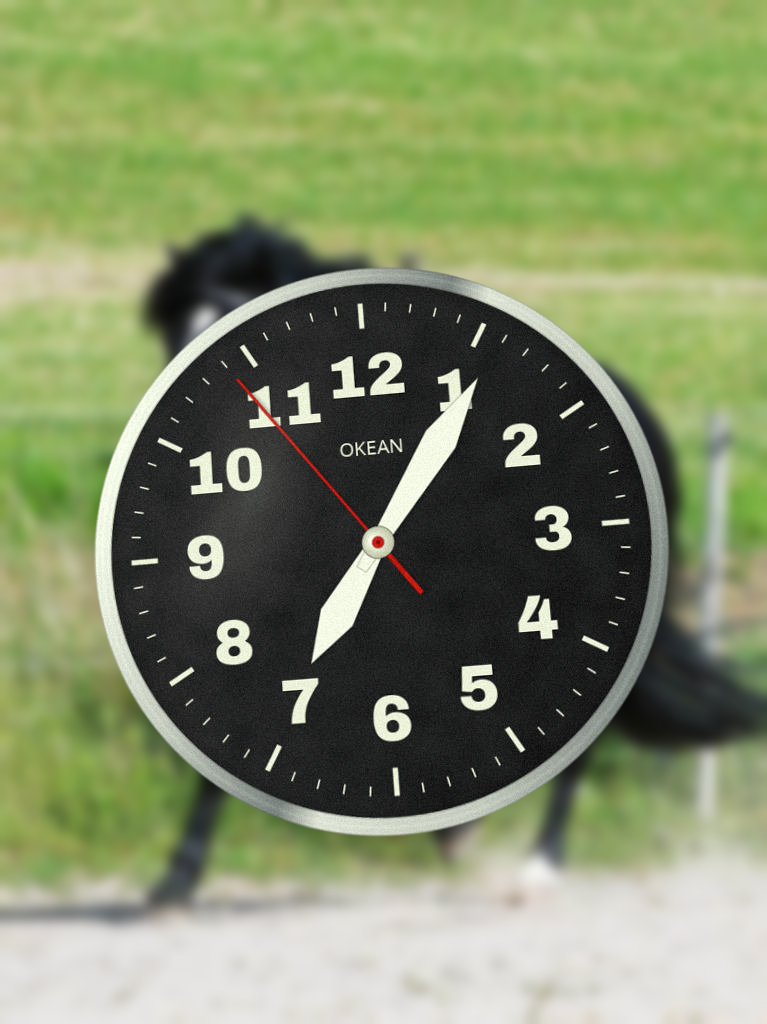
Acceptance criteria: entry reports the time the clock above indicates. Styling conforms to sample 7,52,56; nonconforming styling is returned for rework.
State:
7,05,54
